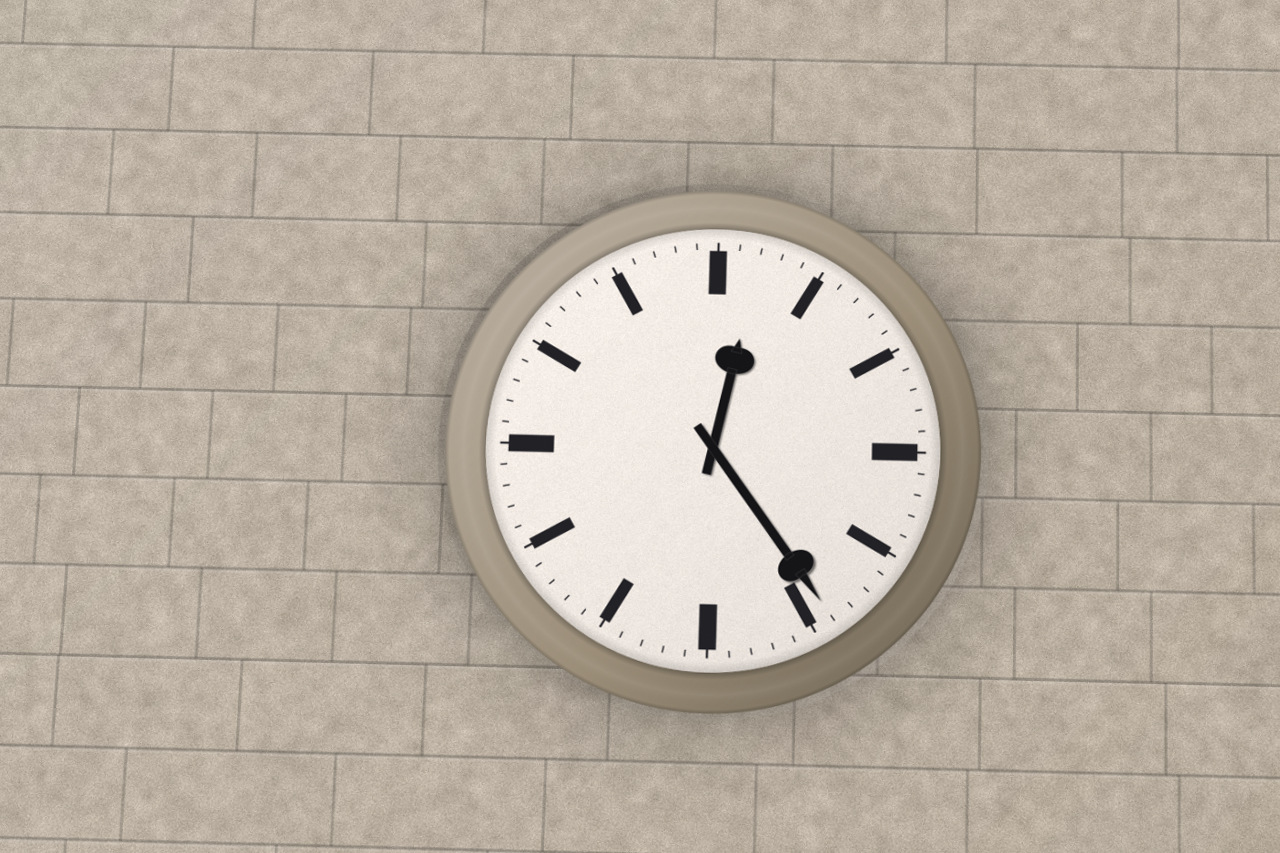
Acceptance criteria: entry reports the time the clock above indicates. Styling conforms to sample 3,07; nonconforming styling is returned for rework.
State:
12,24
